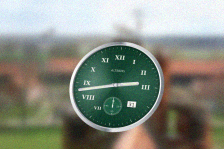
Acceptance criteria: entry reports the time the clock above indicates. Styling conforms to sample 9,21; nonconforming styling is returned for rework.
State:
2,43
